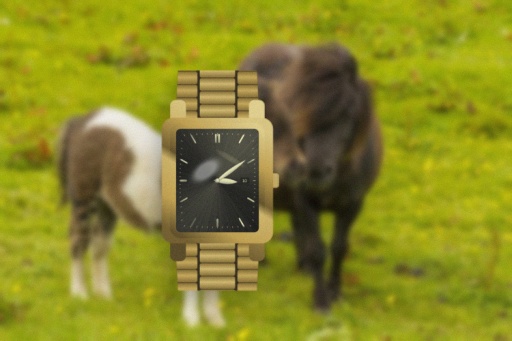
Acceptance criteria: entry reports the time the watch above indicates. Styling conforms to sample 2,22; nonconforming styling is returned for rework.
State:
3,09
